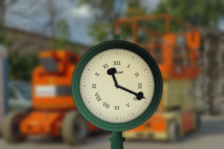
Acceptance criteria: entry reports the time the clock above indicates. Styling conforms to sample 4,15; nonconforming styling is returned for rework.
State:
11,19
